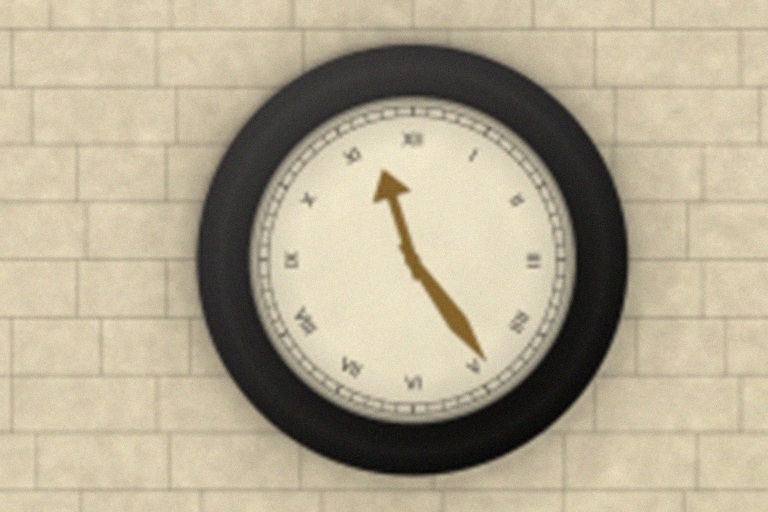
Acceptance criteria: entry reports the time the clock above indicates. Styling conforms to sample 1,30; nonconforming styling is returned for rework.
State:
11,24
